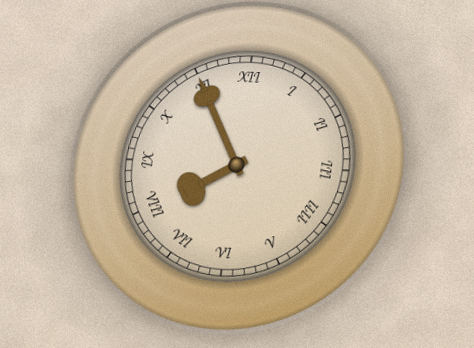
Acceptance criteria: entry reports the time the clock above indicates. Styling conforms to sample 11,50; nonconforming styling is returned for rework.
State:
7,55
